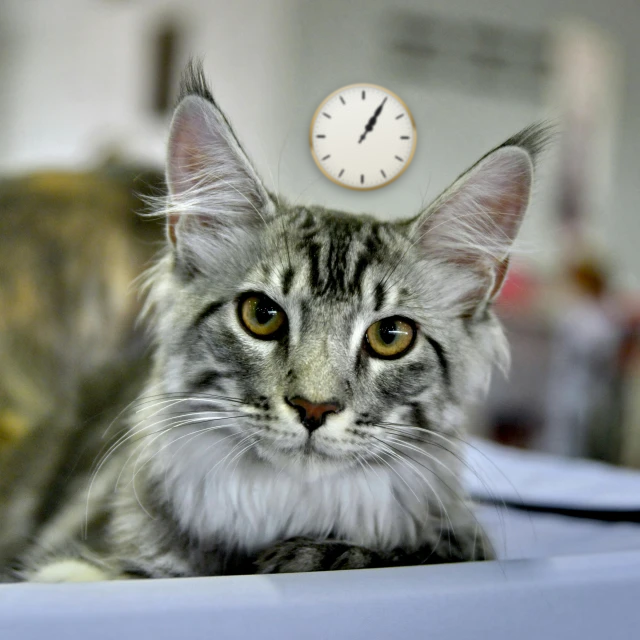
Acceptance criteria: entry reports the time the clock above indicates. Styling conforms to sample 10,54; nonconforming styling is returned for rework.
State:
1,05
